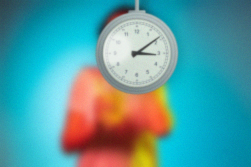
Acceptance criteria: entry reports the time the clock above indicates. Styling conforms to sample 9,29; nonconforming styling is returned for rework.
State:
3,09
